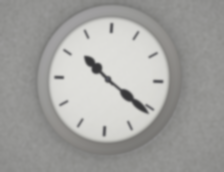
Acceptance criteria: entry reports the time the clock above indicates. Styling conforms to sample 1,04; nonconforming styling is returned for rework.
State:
10,21
